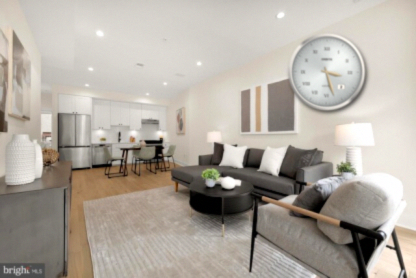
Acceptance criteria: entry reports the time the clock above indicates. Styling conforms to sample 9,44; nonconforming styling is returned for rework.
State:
3,27
